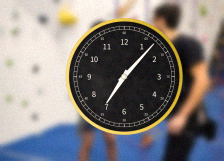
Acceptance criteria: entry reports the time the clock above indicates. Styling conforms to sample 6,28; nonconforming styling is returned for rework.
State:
7,07
